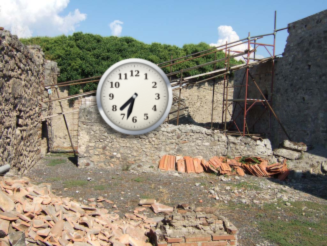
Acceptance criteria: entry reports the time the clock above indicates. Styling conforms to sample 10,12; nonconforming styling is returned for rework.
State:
7,33
